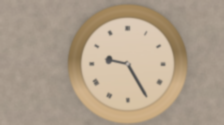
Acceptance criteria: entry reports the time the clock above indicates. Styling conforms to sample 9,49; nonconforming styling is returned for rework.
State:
9,25
